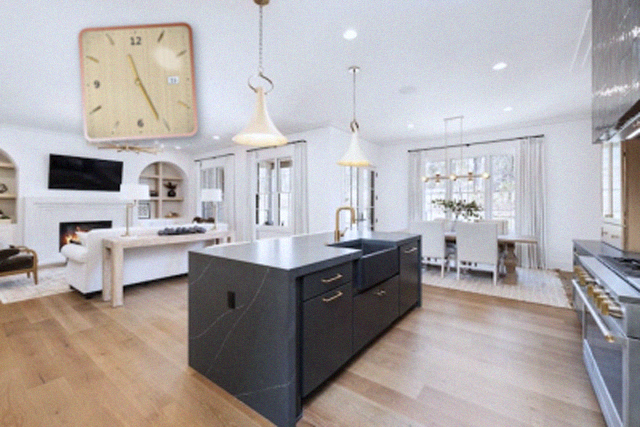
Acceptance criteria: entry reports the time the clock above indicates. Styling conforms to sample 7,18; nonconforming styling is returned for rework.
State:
11,26
